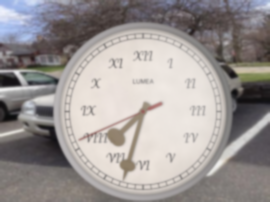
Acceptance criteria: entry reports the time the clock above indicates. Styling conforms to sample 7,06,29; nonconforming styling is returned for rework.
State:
7,32,41
